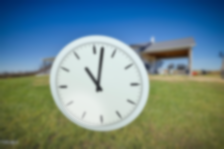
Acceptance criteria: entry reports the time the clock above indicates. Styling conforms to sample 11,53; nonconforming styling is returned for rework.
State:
11,02
